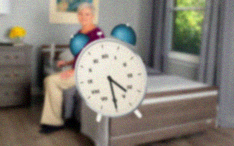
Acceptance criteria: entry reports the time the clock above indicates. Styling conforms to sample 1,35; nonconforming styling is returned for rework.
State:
4,30
